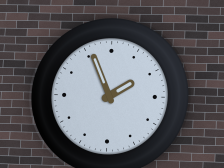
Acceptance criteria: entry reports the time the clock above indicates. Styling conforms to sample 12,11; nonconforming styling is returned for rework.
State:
1,56
